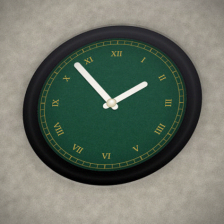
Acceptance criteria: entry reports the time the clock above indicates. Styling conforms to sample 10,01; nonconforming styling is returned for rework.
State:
1,53
